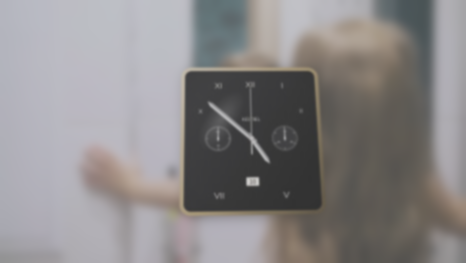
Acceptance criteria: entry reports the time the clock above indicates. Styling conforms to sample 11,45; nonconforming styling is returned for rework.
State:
4,52
